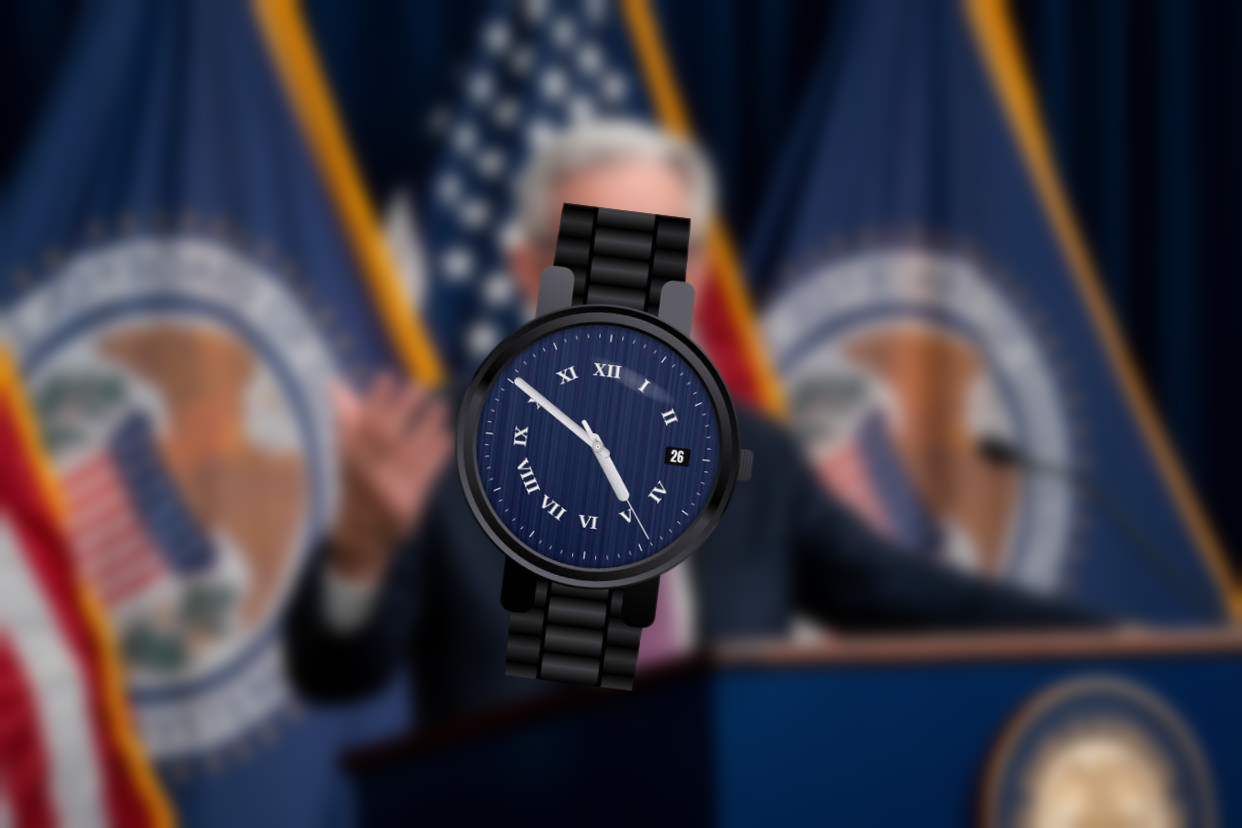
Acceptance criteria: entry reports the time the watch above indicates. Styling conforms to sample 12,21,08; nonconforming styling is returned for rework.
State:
4,50,24
